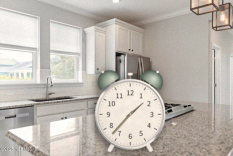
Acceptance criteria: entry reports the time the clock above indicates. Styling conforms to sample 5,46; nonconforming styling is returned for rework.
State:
1,37
